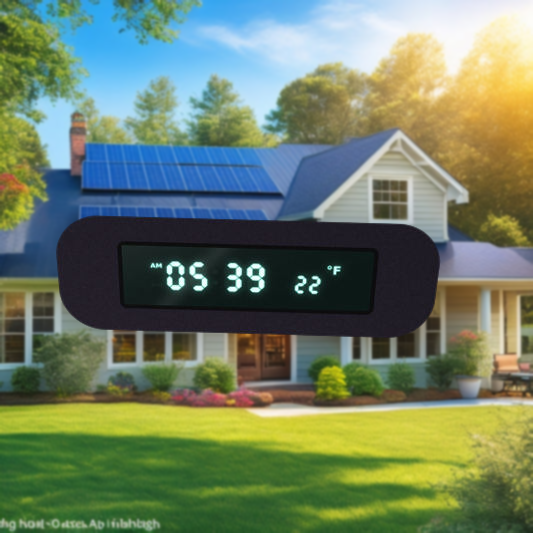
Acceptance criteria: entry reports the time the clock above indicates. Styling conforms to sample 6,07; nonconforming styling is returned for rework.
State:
5,39
